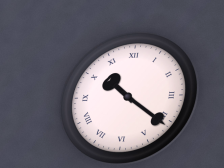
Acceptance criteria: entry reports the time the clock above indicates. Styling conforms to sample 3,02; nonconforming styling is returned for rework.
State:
10,21
